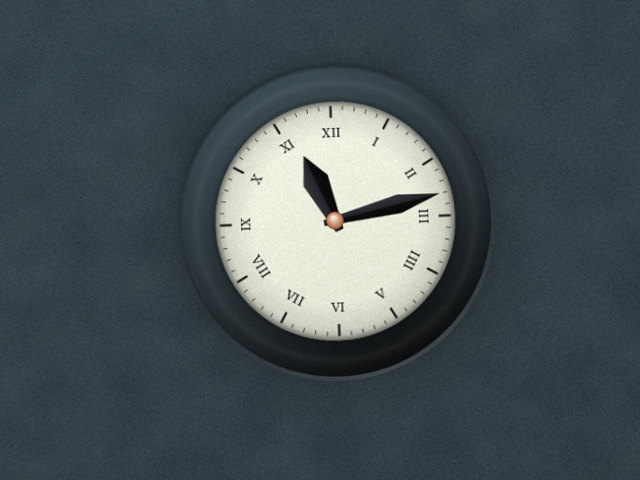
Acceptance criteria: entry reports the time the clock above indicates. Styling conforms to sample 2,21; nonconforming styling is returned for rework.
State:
11,13
